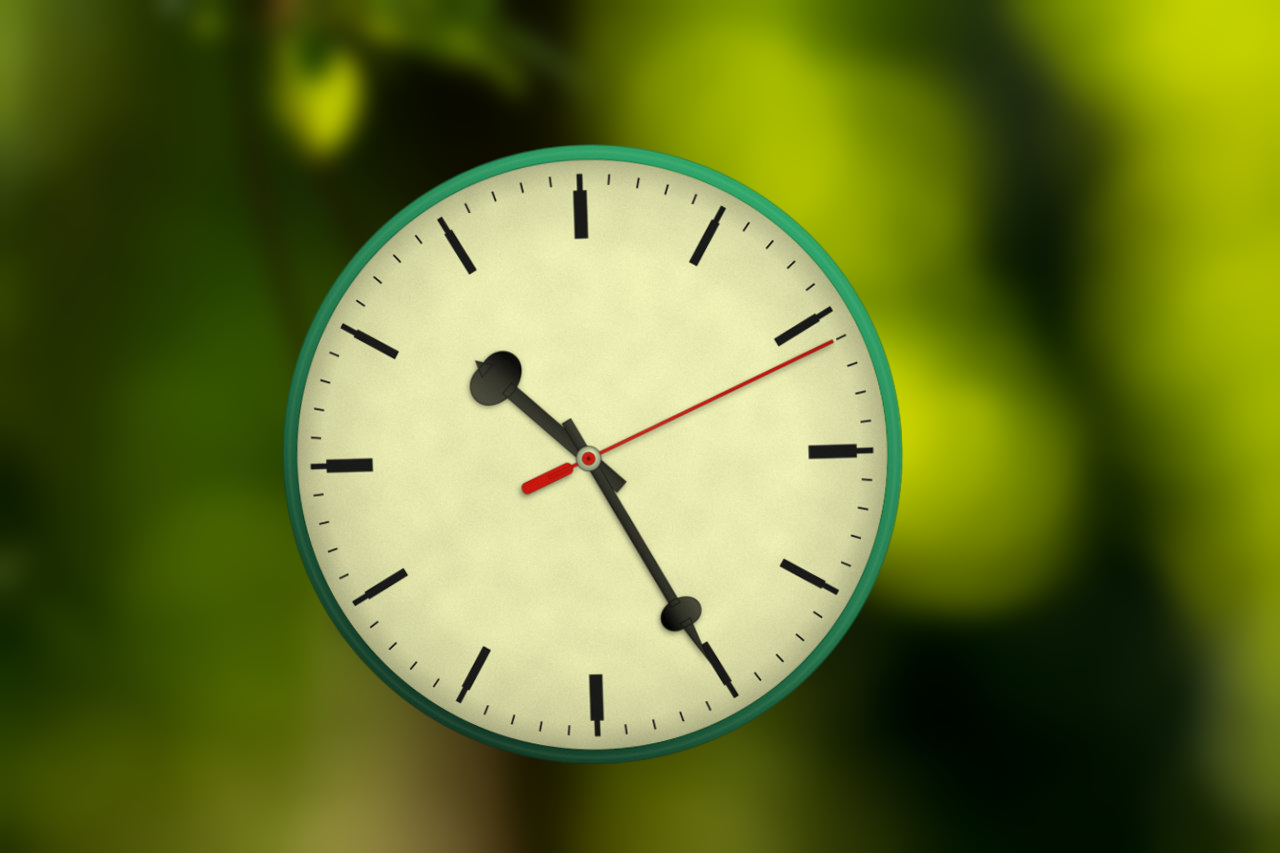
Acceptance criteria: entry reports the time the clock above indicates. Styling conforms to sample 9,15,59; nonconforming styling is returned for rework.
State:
10,25,11
